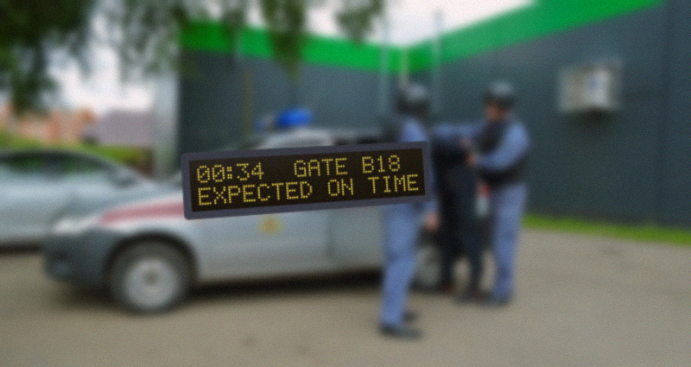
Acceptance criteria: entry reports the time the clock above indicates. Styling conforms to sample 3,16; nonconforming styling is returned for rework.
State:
0,34
